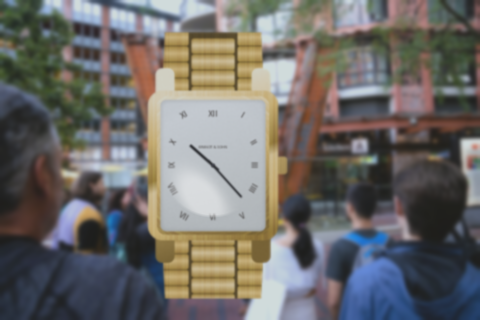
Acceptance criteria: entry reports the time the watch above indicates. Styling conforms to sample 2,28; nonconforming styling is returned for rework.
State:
10,23
